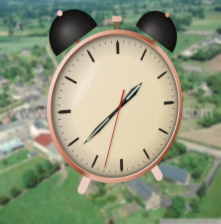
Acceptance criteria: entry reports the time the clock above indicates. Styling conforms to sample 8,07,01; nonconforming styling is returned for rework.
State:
1,38,33
